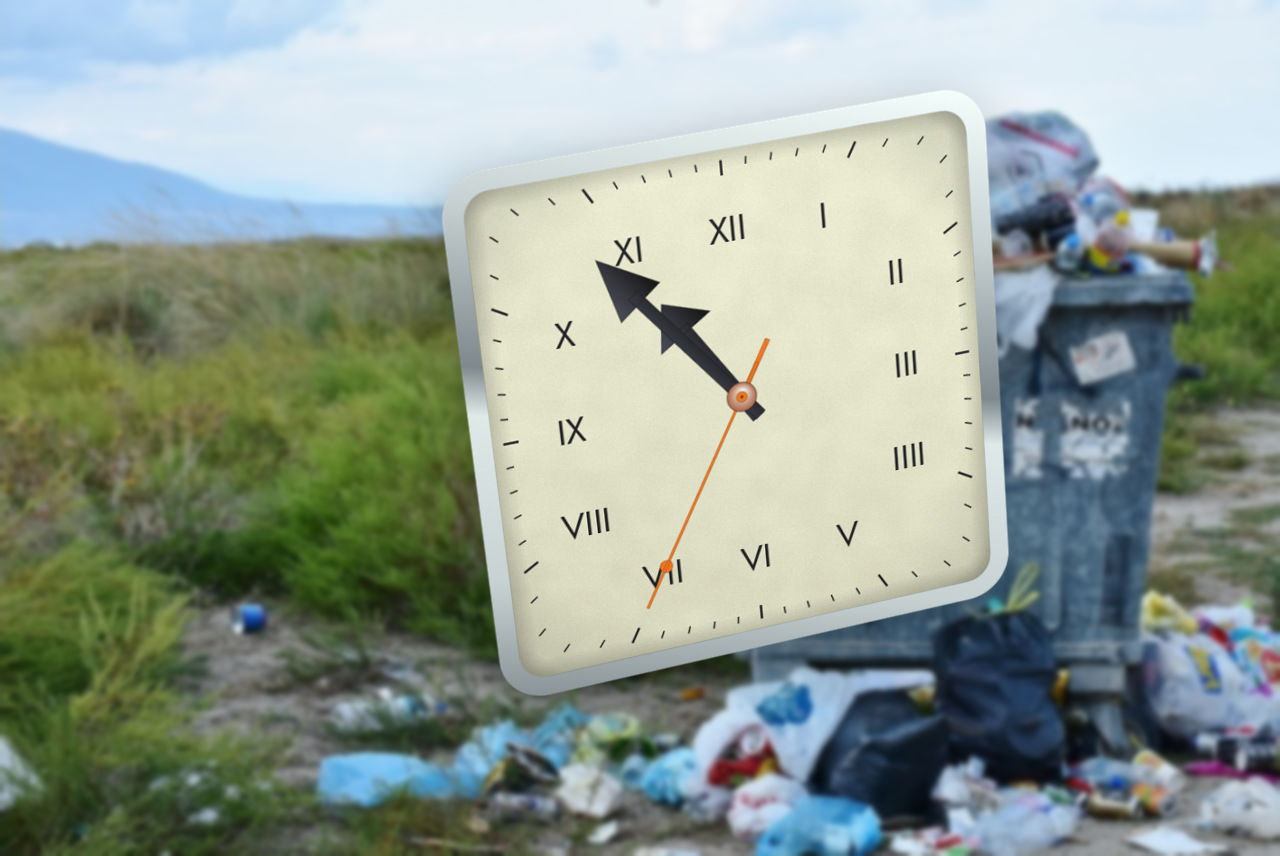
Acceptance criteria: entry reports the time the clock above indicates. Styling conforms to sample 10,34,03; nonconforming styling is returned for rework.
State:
10,53,35
